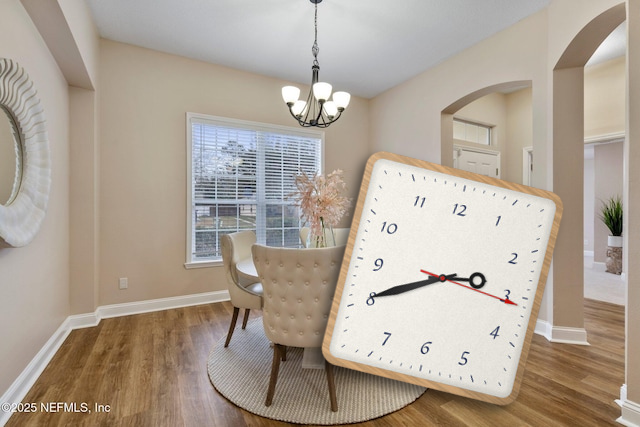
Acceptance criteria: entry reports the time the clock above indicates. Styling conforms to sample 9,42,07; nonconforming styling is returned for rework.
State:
2,40,16
